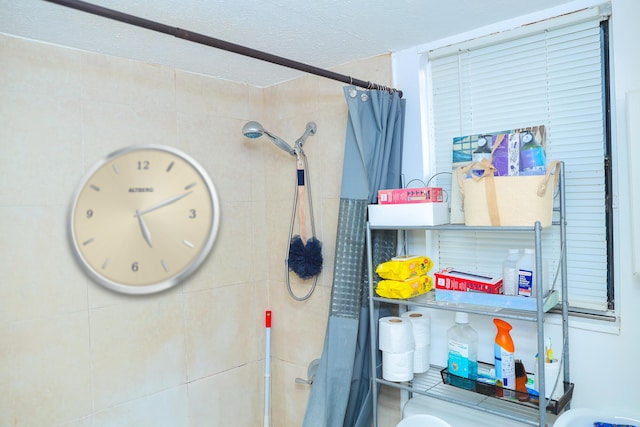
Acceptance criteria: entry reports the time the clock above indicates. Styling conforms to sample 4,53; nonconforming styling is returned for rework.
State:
5,11
